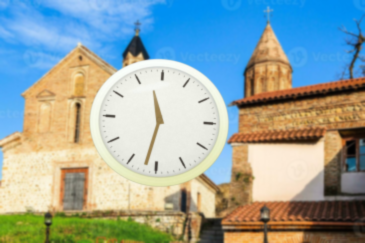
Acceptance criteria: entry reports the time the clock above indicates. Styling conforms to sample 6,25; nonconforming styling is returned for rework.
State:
11,32
